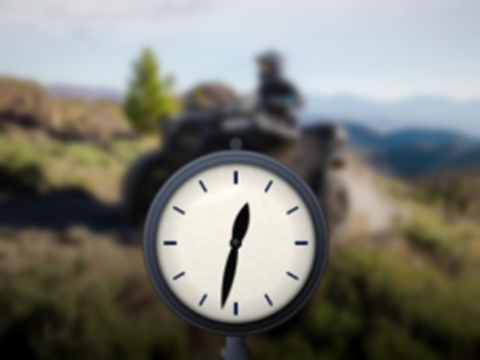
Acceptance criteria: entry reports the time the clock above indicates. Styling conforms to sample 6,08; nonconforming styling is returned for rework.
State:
12,32
